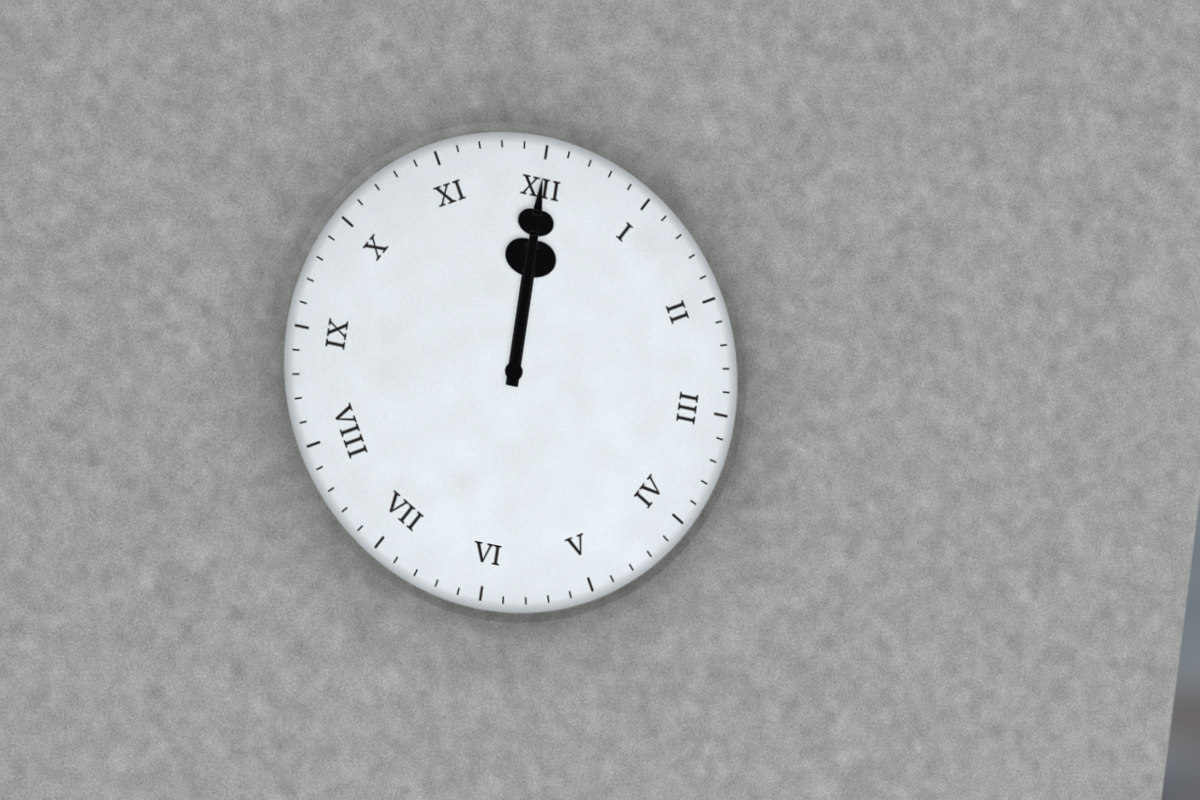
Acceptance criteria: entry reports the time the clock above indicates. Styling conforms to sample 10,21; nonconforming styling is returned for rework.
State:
12,00
